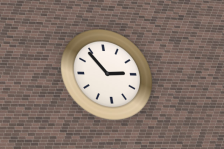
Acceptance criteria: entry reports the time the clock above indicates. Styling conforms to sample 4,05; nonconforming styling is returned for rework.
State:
2,54
